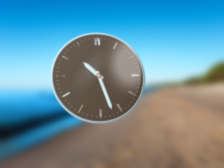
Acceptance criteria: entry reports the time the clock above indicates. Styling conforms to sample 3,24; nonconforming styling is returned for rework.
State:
10,27
